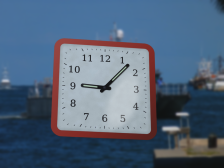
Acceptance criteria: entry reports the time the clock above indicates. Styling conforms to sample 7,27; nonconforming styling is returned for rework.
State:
9,07
